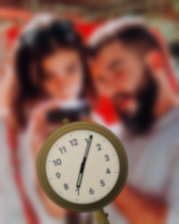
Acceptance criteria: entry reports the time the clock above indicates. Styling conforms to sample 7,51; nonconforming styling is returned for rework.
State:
7,06
